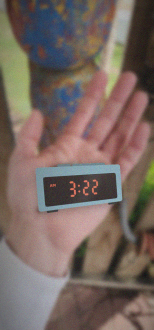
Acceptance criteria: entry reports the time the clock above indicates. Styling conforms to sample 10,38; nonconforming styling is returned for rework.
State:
3,22
